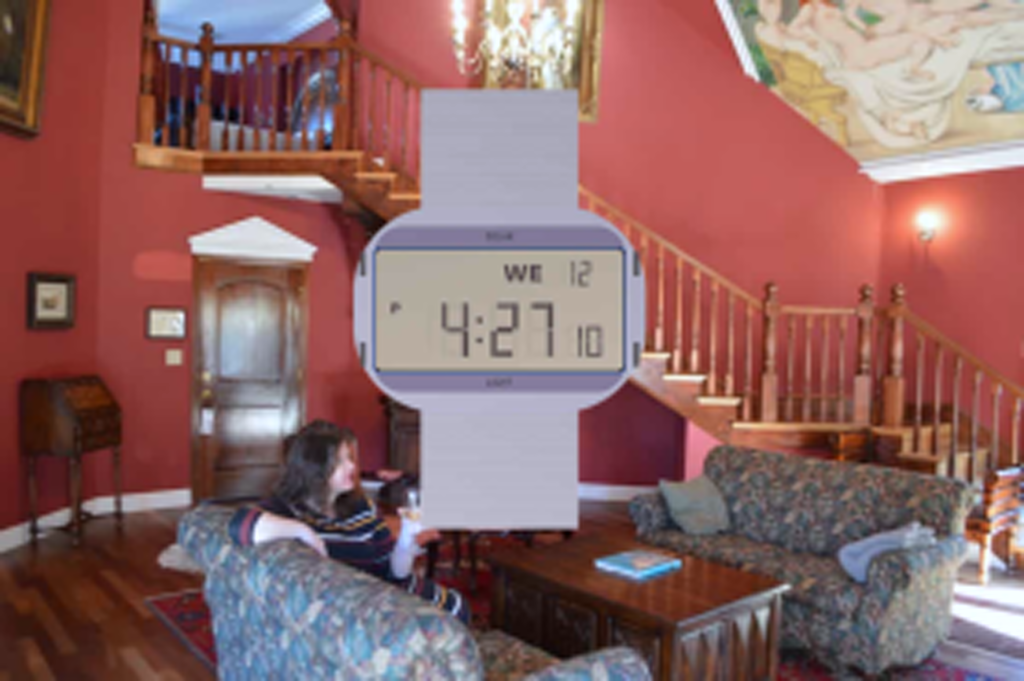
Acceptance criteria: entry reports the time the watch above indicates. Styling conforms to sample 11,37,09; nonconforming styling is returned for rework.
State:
4,27,10
